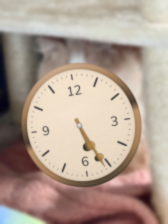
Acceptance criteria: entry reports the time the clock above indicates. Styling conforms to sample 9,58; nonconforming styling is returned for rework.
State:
5,26
